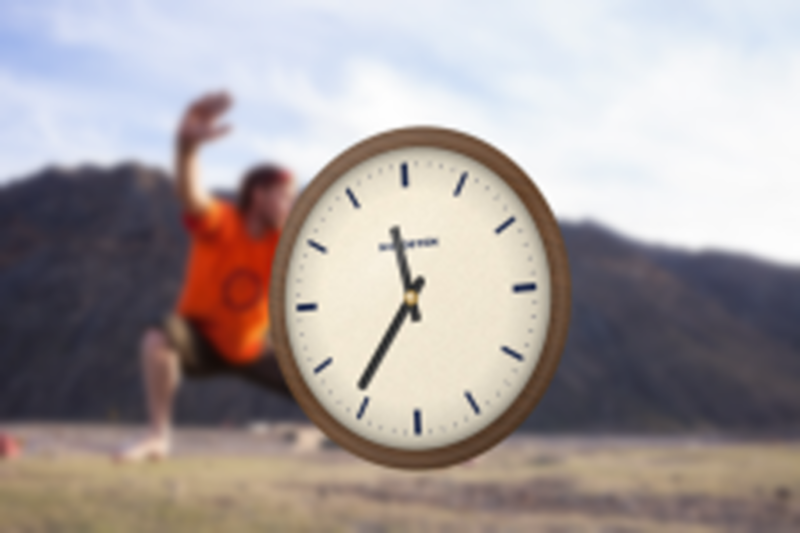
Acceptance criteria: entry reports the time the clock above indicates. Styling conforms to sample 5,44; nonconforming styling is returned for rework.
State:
11,36
